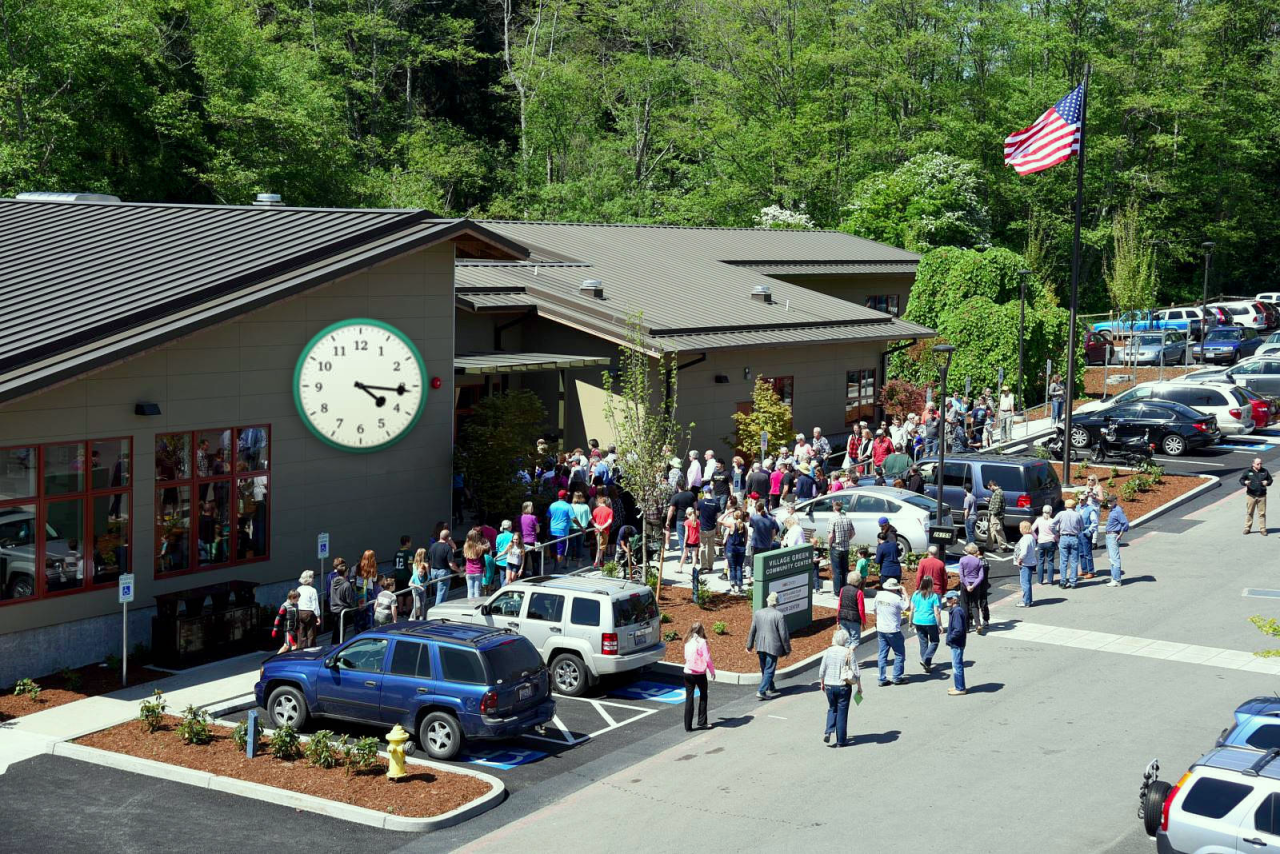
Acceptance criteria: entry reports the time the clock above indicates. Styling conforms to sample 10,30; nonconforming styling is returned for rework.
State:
4,16
